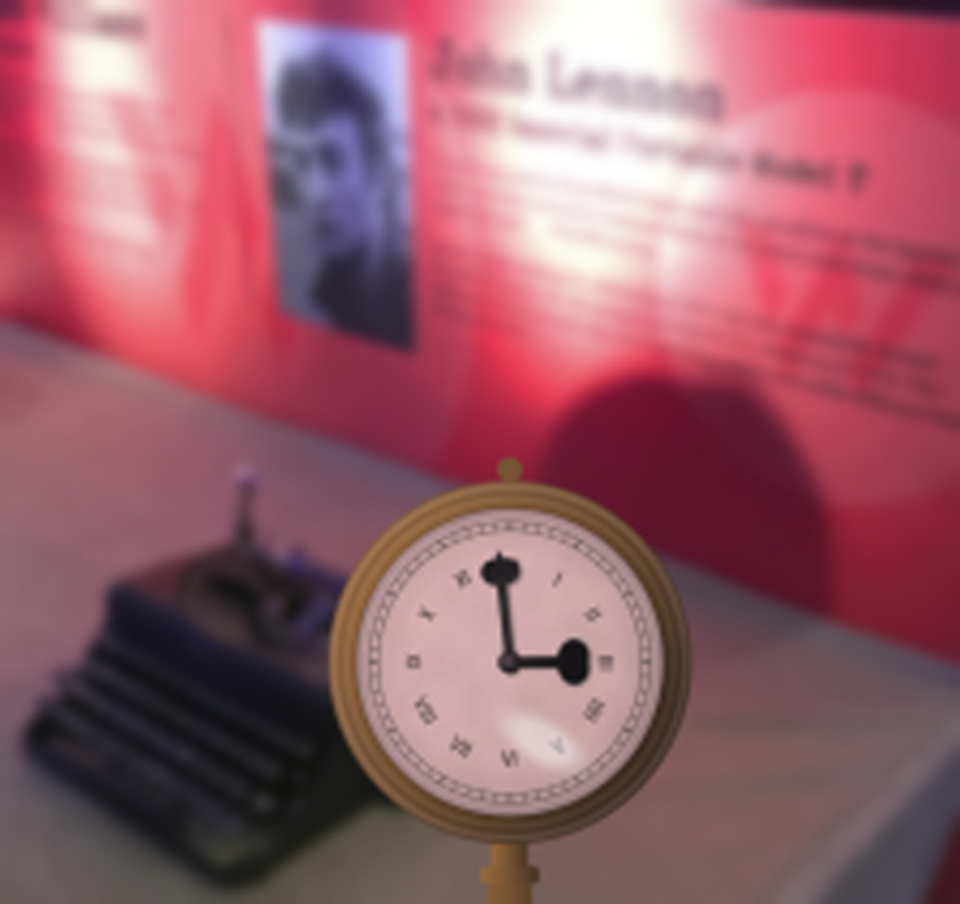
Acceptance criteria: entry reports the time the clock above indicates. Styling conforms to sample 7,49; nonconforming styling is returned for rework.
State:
2,59
